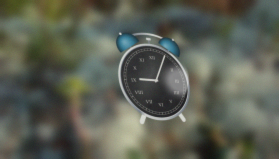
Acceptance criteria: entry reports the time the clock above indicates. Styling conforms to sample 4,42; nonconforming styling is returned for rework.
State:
9,05
